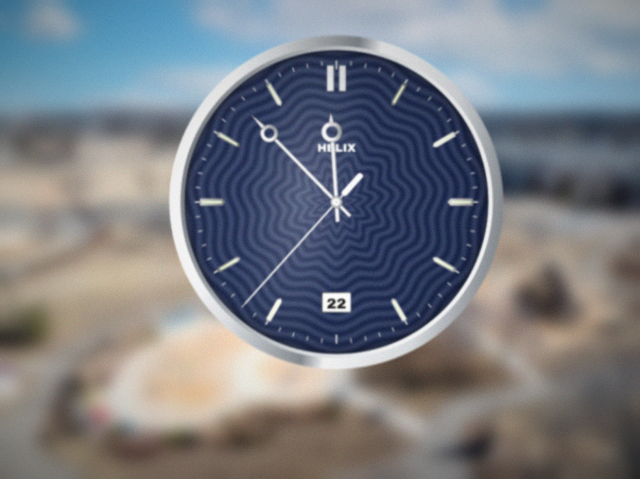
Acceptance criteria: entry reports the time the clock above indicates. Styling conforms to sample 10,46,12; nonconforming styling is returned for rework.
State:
11,52,37
